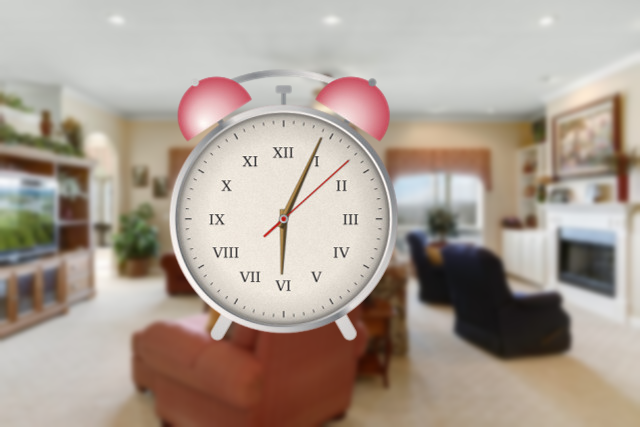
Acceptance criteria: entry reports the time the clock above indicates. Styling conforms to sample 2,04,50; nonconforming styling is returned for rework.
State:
6,04,08
